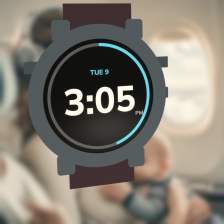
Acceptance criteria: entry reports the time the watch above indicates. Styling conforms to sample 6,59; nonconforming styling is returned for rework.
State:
3,05
